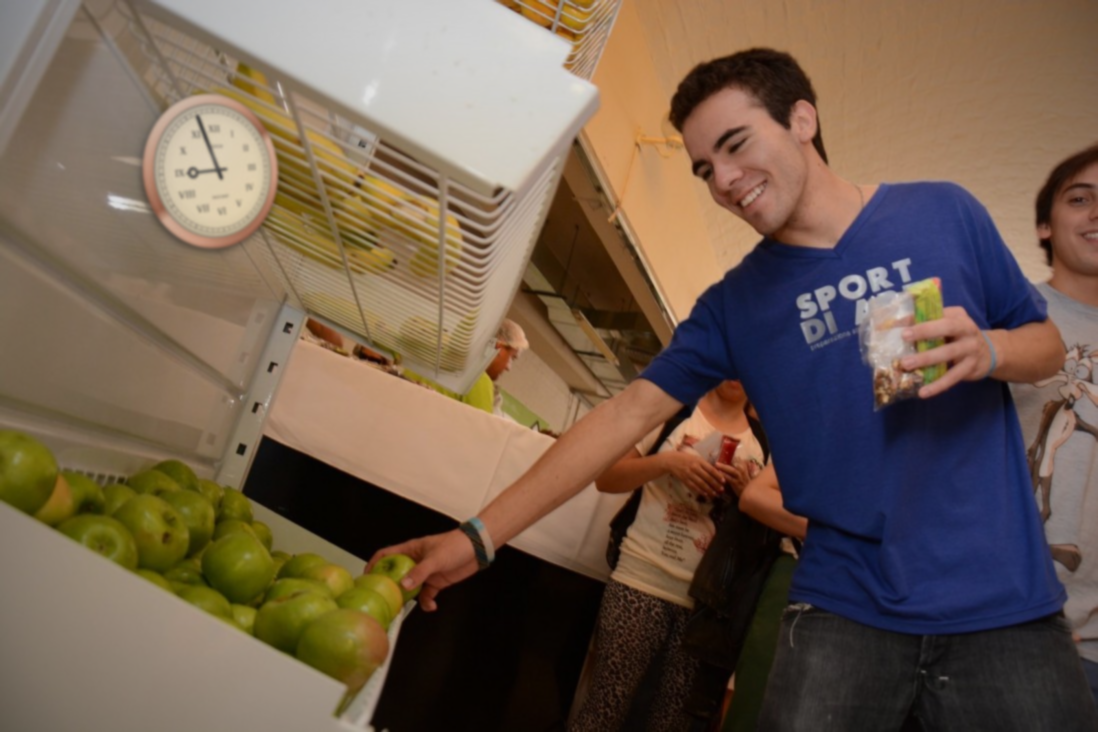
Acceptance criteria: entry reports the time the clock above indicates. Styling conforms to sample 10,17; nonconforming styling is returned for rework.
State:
8,57
